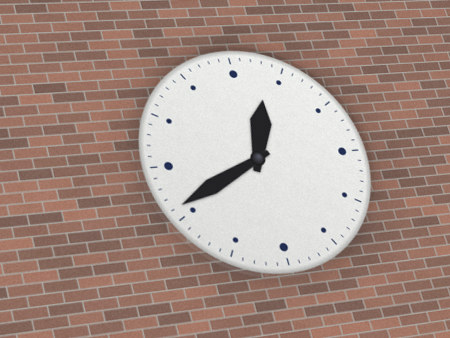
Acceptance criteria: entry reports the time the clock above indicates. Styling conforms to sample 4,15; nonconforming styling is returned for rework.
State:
12,41
